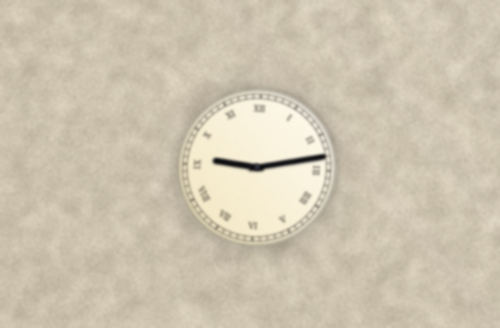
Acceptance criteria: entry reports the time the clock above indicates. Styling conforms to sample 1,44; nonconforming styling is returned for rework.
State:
9,13
